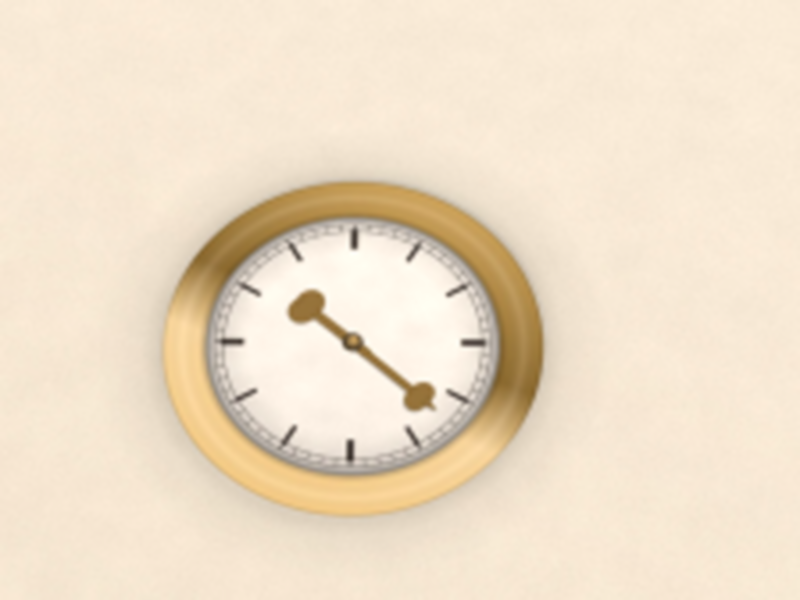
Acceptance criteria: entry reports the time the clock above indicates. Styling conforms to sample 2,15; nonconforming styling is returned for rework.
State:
10,22
